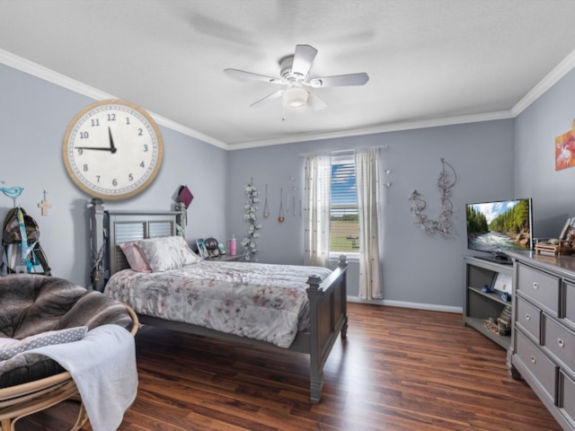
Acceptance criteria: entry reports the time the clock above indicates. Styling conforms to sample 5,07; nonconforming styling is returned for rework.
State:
11,46
